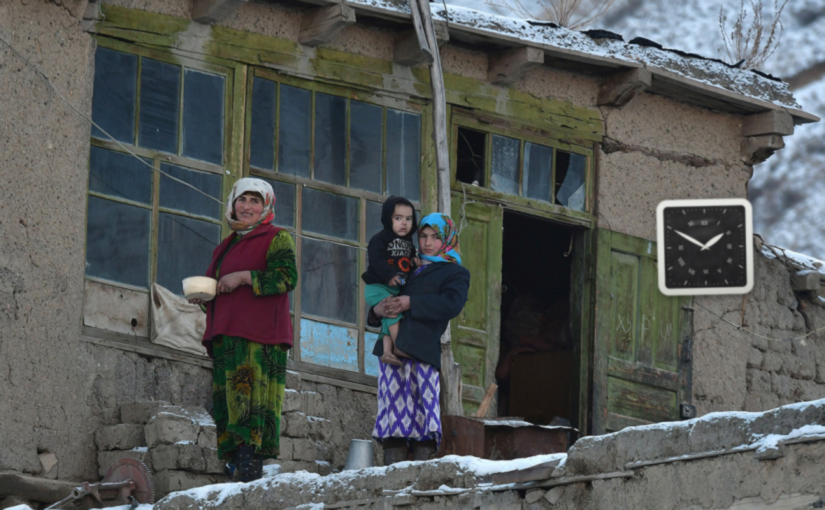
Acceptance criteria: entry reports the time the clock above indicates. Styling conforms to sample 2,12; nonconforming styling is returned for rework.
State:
1,50
